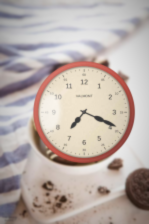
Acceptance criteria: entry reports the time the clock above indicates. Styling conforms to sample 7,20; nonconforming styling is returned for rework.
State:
7,19
